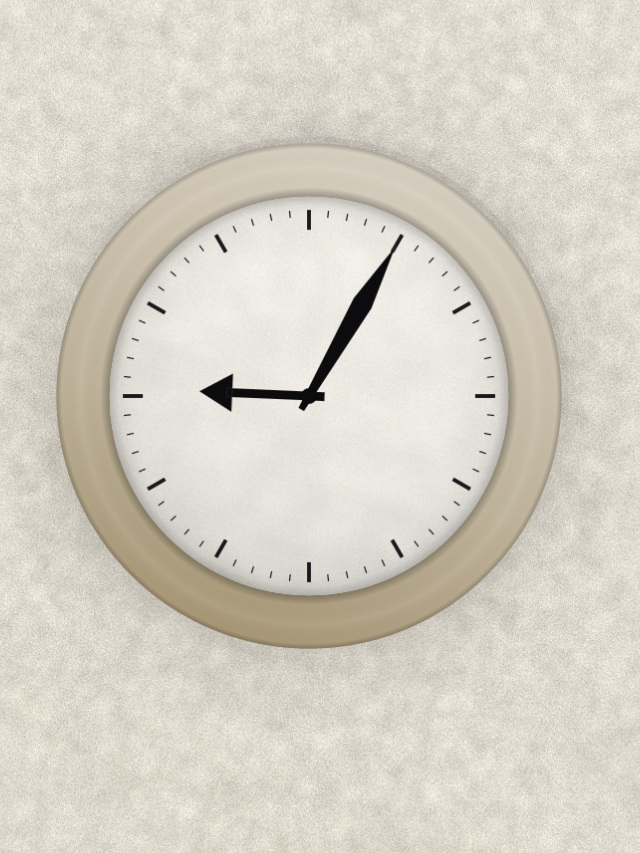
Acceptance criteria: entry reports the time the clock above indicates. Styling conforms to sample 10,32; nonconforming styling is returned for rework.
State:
9,05
